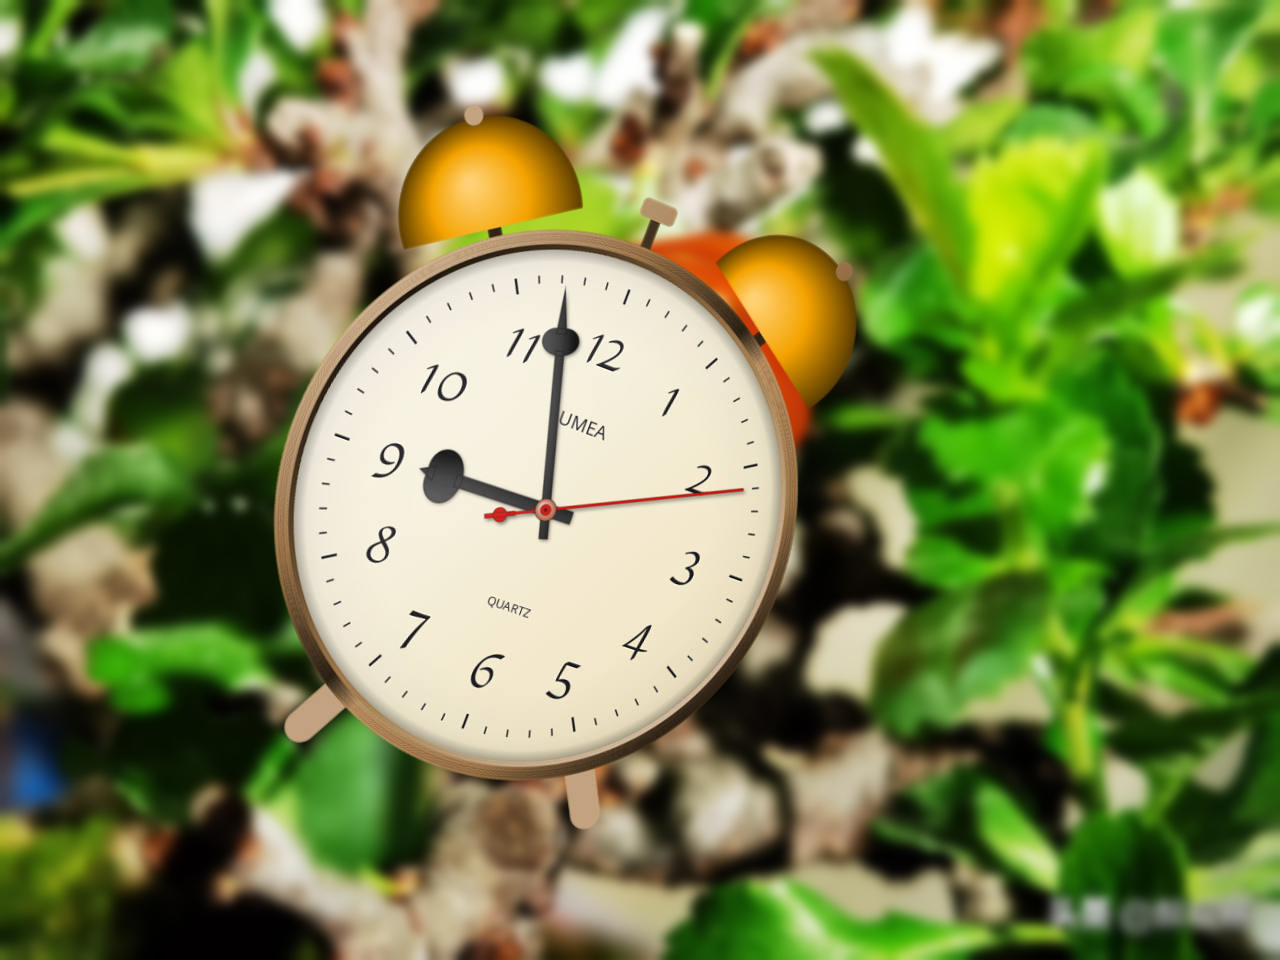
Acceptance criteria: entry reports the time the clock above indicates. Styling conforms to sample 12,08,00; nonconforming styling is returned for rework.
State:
8,57,11
